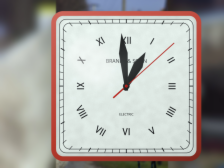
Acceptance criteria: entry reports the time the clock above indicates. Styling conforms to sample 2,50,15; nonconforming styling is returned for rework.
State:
12,59,08
